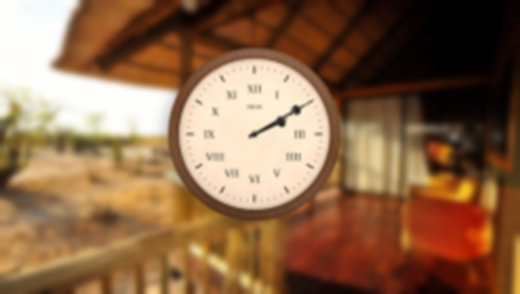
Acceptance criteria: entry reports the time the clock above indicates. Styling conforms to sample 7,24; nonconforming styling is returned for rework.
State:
2,10
